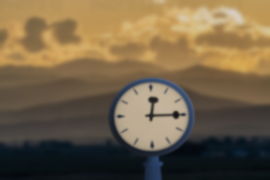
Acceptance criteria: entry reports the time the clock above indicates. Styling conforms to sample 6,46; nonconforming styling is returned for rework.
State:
12,15
